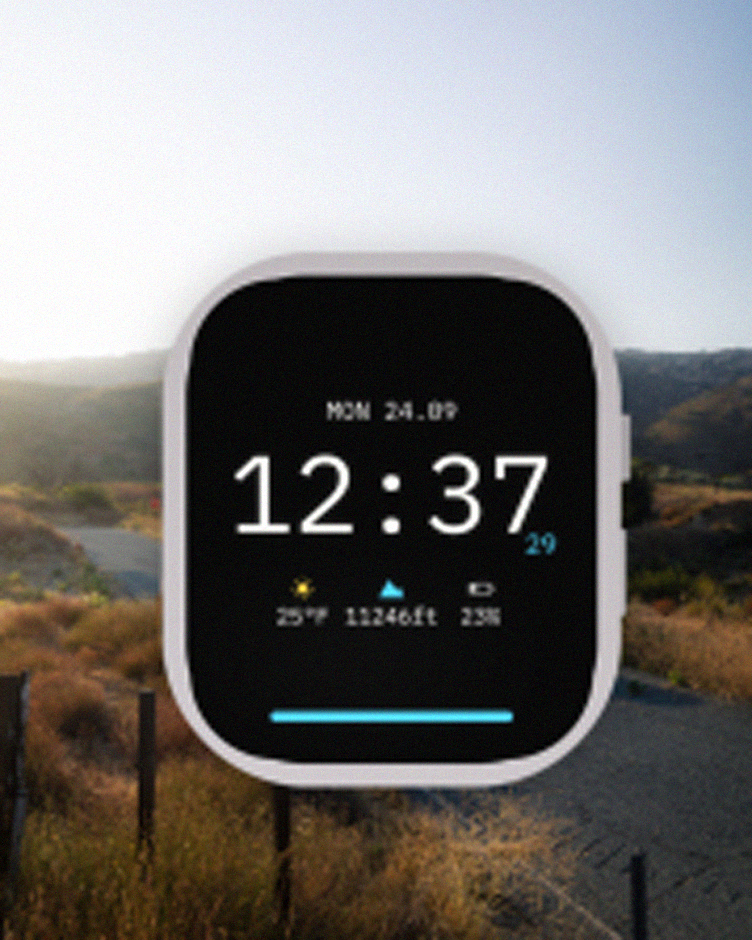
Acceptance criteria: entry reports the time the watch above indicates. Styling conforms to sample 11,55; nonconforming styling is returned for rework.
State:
12,37
